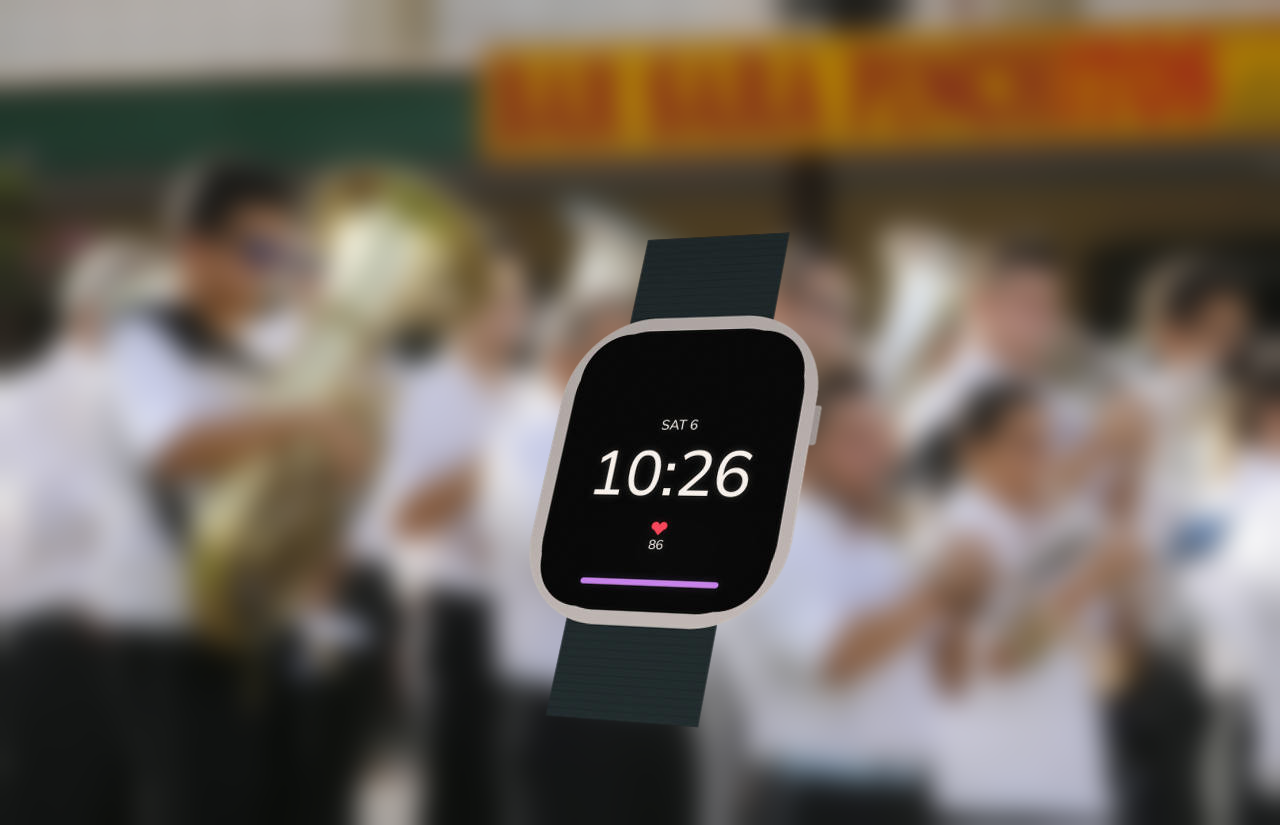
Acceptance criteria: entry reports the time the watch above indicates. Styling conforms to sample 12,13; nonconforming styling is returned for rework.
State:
10,26
